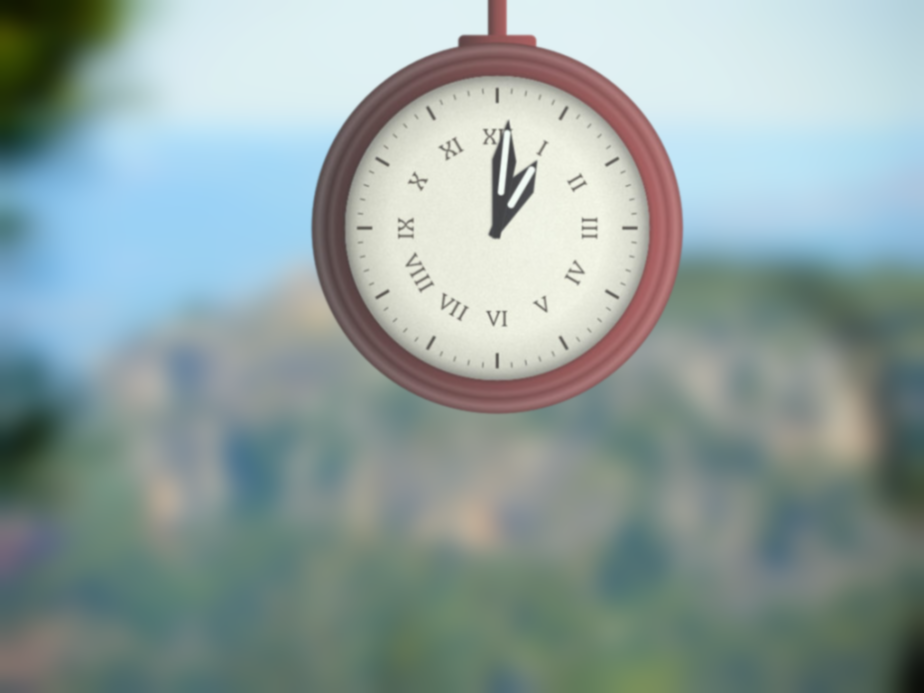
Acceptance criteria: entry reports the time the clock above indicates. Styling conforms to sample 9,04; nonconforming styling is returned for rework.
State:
1,01
